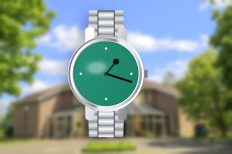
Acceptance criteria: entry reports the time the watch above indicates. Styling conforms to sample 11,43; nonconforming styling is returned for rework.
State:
1,18
